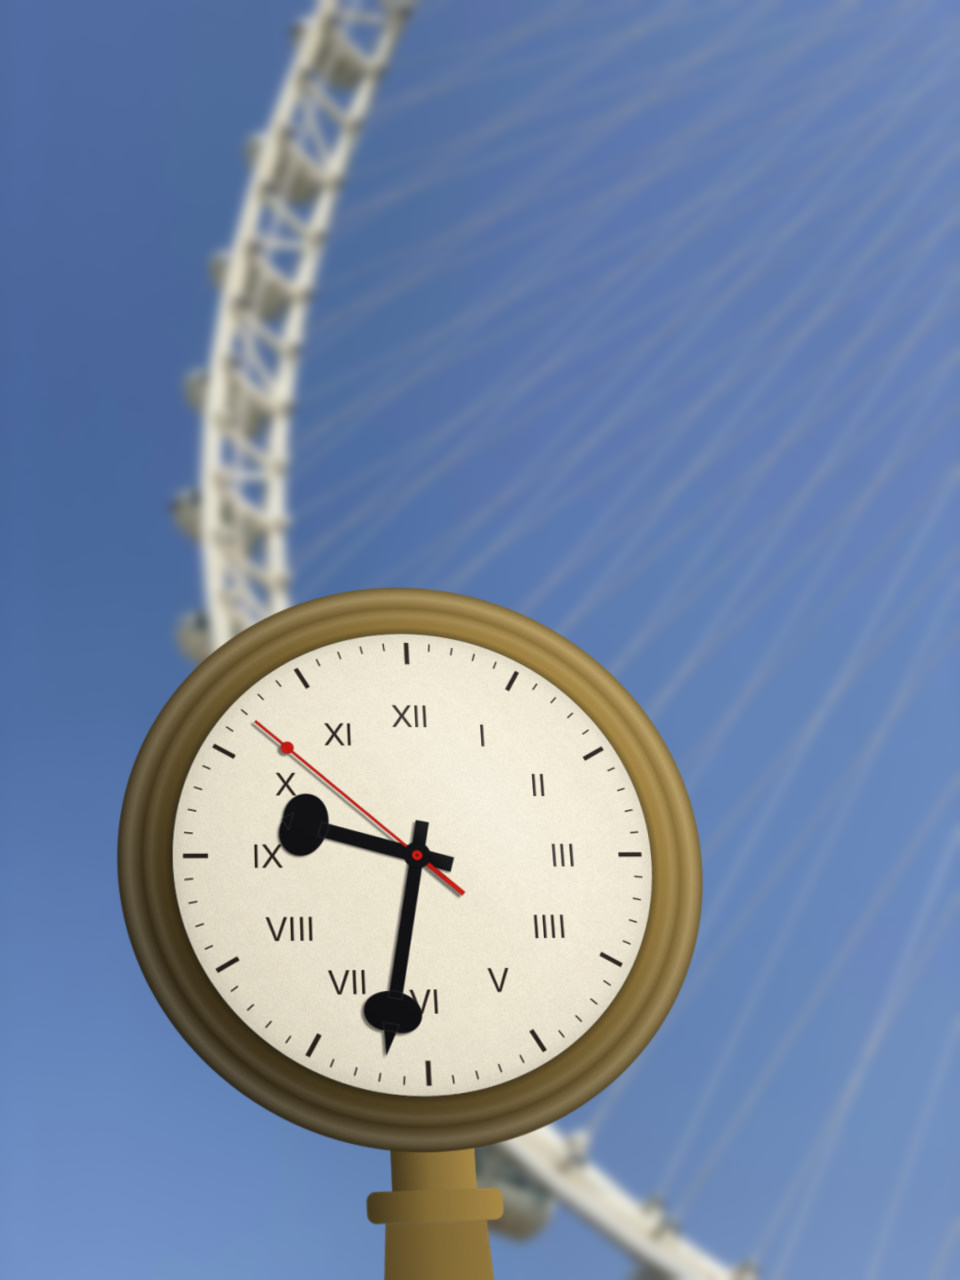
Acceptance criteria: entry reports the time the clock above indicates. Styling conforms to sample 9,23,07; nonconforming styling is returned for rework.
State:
9,31,52
